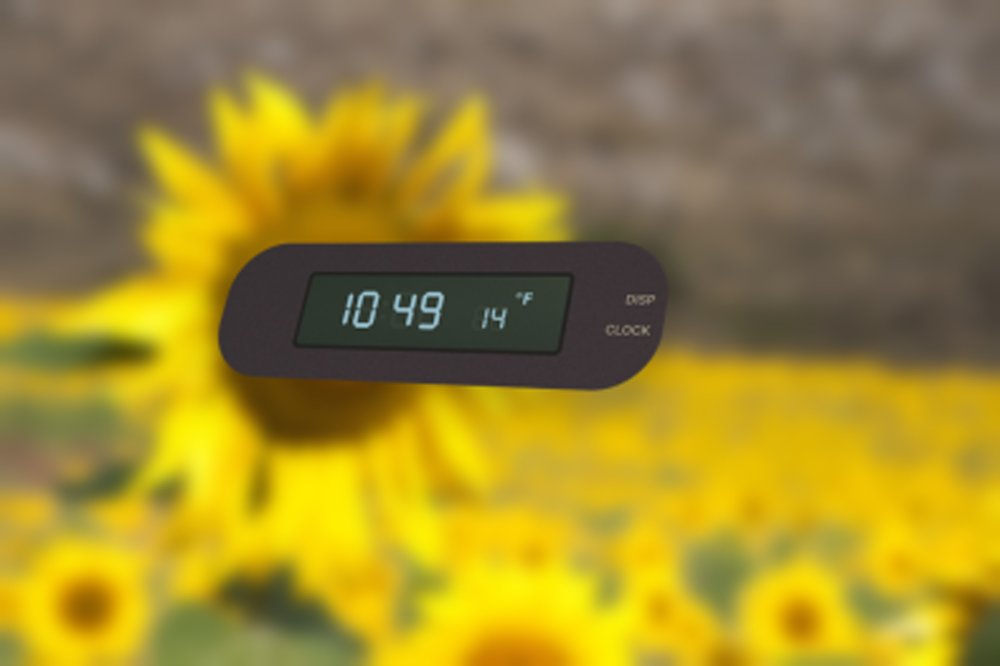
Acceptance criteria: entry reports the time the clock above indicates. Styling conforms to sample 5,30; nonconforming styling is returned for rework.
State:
10,49
